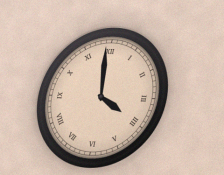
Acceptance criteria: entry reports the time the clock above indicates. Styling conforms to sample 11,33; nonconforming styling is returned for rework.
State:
3,59
